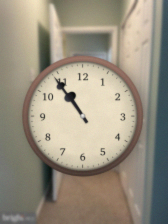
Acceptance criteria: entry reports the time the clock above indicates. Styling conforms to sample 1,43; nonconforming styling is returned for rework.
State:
10,54
